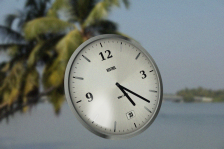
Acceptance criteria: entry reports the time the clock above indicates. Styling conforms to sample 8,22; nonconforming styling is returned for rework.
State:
5,23
